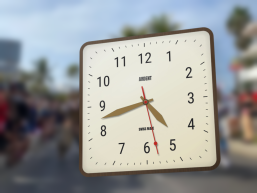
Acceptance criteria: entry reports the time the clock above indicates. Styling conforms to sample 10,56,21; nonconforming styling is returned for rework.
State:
4,42,28
